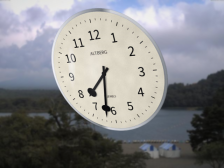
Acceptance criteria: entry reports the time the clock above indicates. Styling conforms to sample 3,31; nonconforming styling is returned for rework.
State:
7,32
